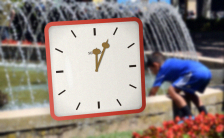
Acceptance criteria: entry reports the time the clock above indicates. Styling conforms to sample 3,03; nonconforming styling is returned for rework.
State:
12,04
